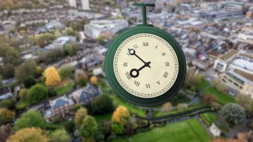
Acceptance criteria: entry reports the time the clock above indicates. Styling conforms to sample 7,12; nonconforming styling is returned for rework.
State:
7,52
